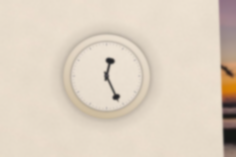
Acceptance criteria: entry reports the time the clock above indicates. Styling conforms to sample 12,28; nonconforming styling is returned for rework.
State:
12,26
